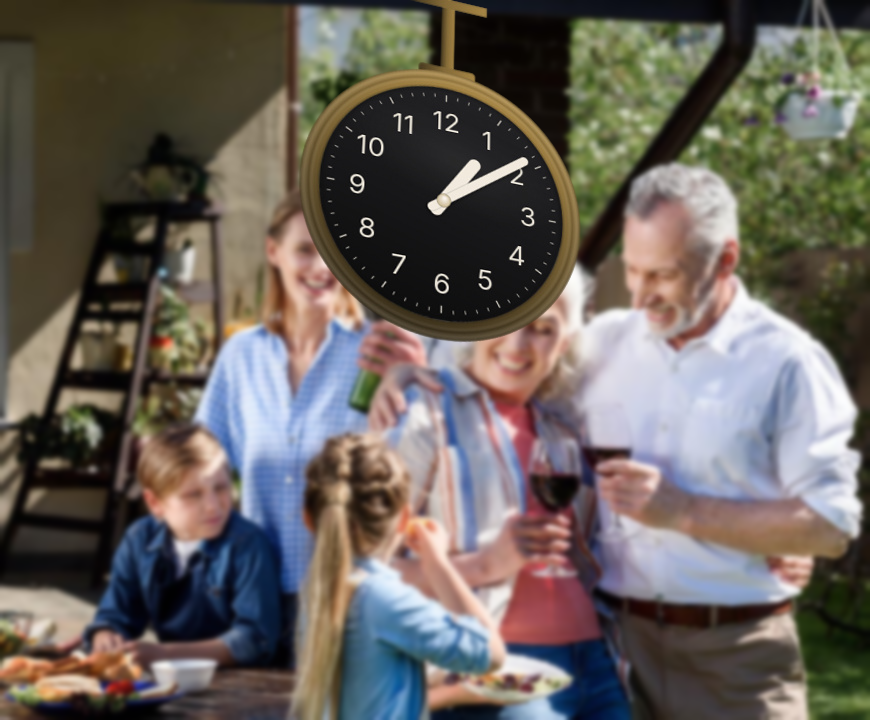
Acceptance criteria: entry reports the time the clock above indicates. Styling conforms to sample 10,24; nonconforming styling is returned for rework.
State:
1,09
